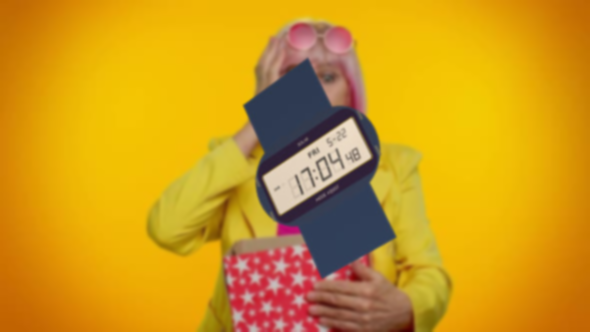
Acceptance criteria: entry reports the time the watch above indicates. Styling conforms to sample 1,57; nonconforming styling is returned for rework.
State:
17,04
